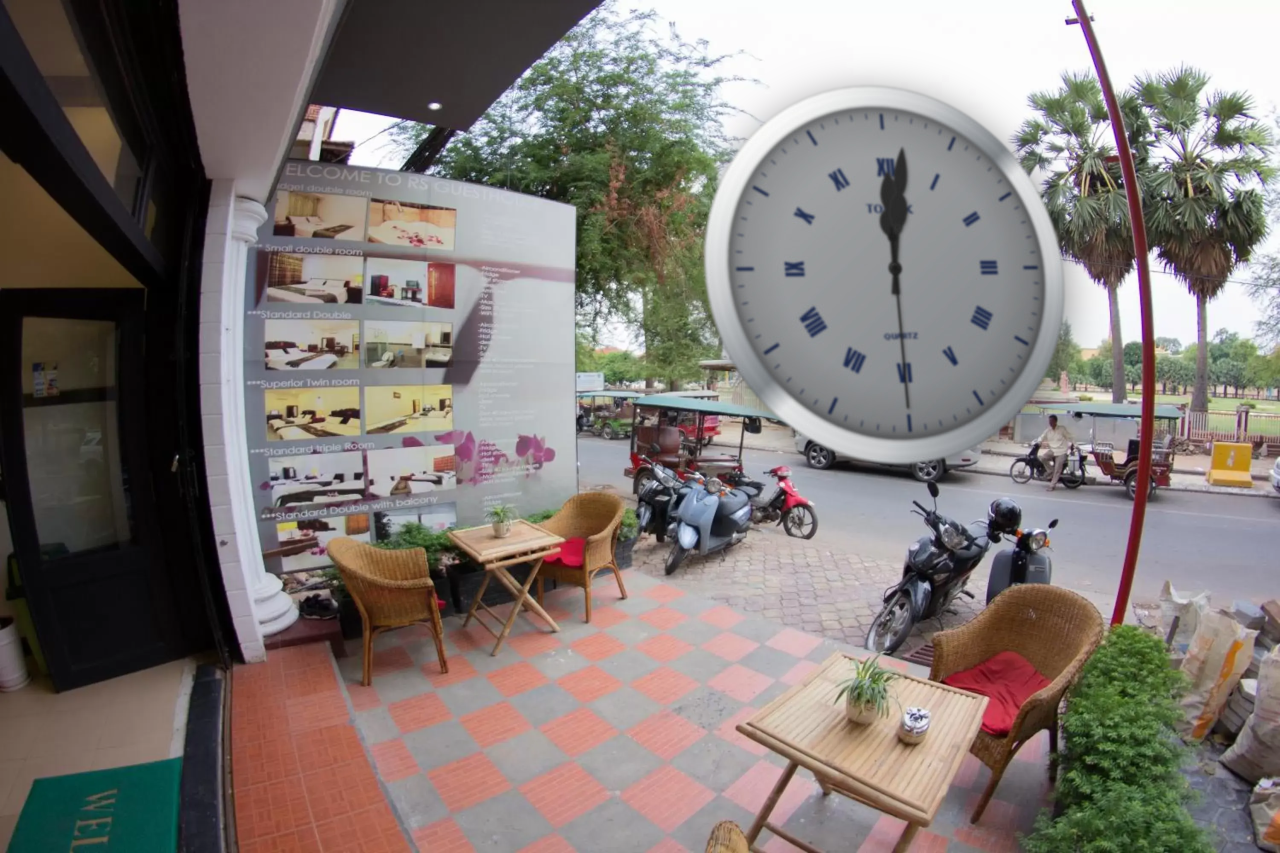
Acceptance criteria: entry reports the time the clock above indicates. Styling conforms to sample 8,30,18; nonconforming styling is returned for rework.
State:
12,01,30
